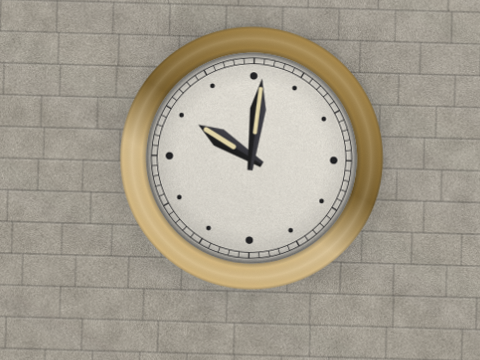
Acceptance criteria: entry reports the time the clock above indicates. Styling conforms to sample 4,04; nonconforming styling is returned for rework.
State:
10,01
